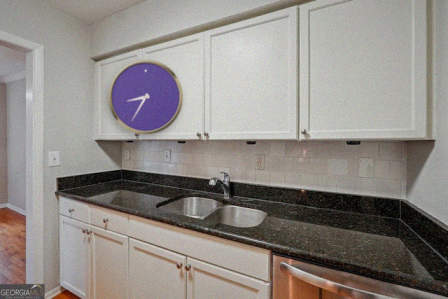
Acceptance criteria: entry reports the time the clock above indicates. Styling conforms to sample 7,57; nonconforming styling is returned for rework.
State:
8,35
